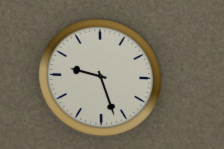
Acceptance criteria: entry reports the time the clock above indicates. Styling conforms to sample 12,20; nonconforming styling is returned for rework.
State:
9,27
